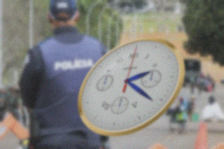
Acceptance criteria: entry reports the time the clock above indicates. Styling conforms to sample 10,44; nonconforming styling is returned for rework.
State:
2,21
